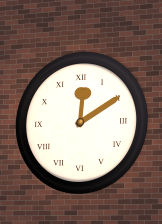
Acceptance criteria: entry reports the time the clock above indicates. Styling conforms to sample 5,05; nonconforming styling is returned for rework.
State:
12,10
